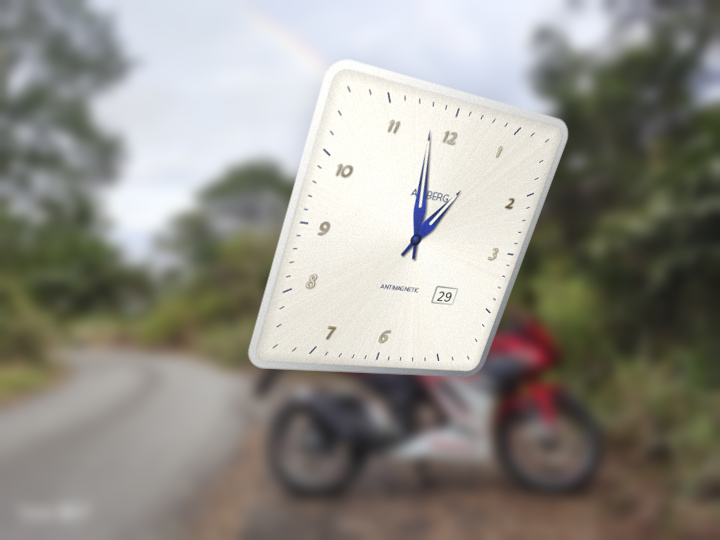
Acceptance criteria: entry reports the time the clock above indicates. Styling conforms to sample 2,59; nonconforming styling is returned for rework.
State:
12,58
